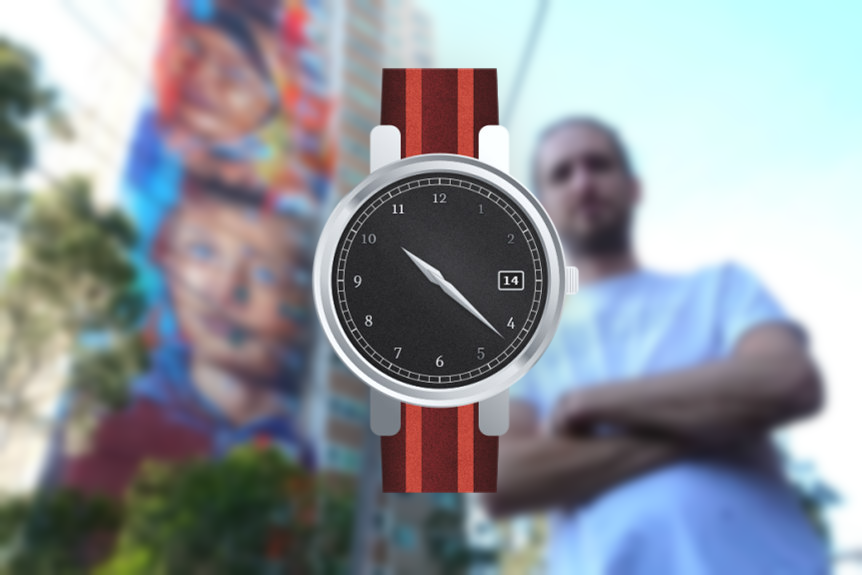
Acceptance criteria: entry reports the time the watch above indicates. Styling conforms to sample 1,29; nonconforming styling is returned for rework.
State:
10,22
